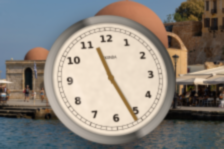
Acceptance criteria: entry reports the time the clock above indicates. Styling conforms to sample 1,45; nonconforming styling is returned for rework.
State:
11,26
